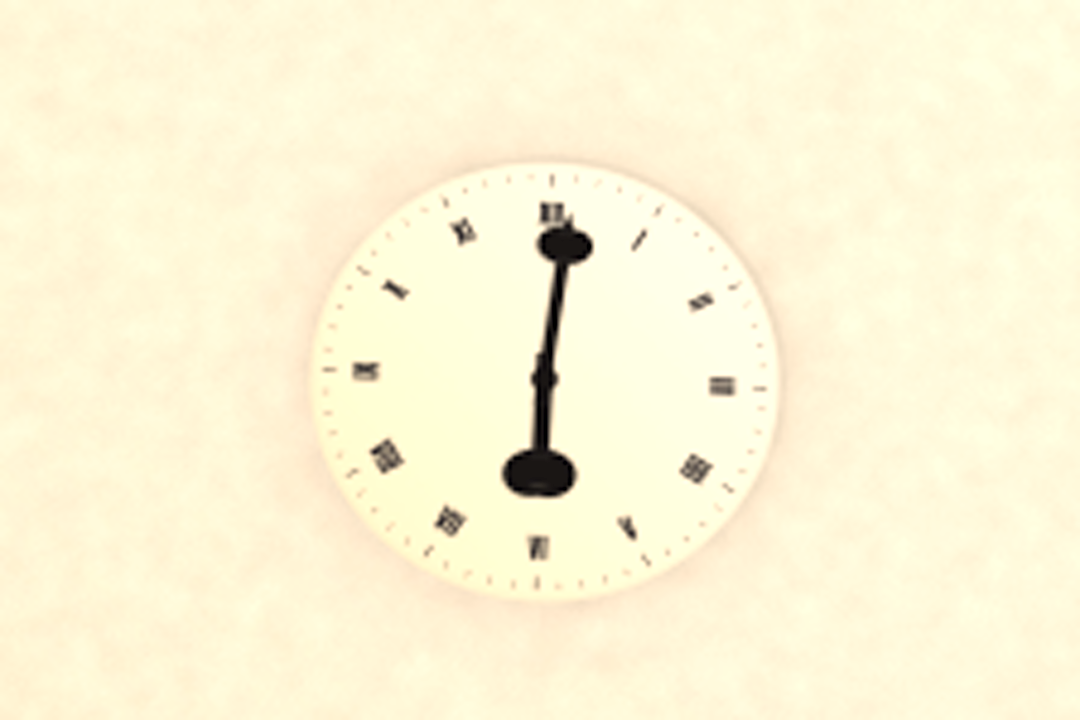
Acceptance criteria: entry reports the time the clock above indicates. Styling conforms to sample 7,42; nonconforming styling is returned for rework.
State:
6,01
